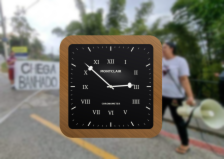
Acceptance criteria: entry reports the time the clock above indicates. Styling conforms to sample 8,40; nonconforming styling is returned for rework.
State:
2,52
